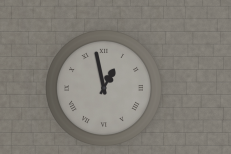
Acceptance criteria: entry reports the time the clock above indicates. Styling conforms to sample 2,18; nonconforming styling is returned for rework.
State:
12,58
